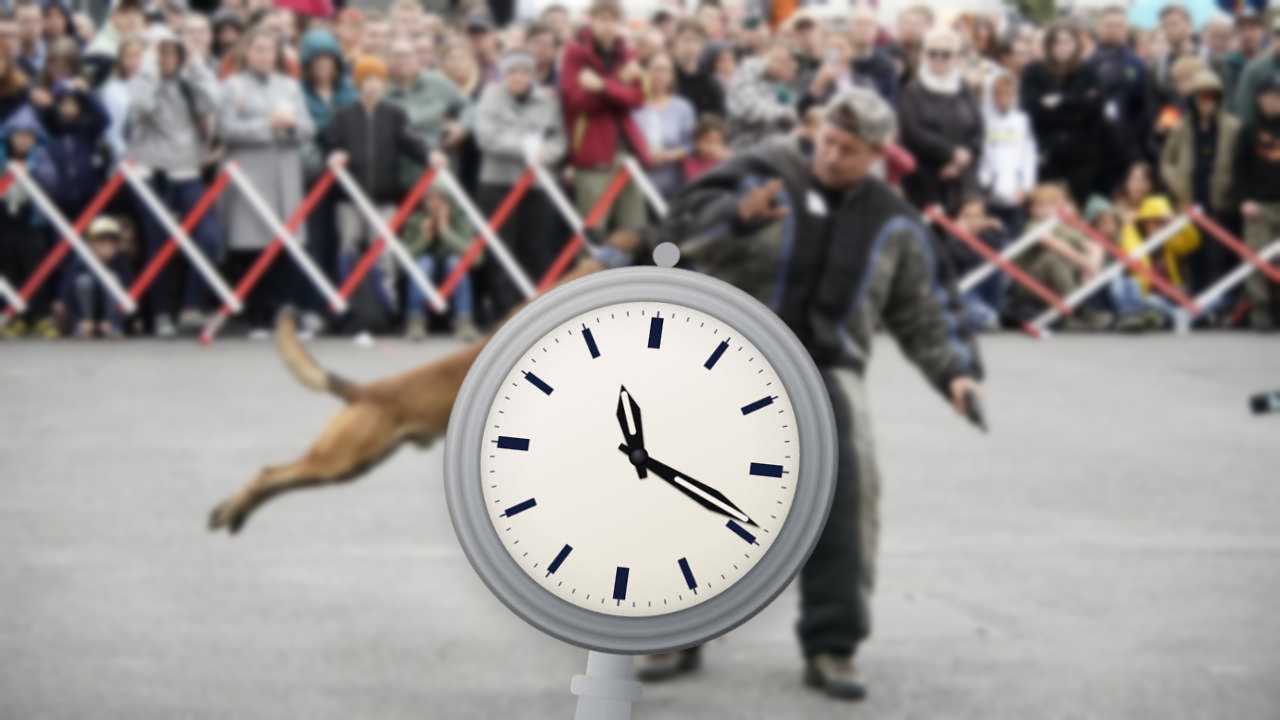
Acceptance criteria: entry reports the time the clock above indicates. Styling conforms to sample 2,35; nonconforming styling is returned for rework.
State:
11,19
